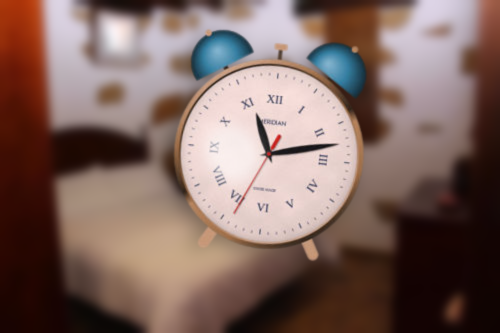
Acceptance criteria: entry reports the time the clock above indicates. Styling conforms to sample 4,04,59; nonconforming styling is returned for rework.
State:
11,12,34
